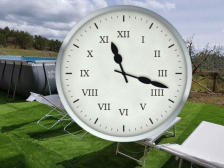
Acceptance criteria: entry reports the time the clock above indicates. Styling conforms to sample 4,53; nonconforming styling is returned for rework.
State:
11,18
